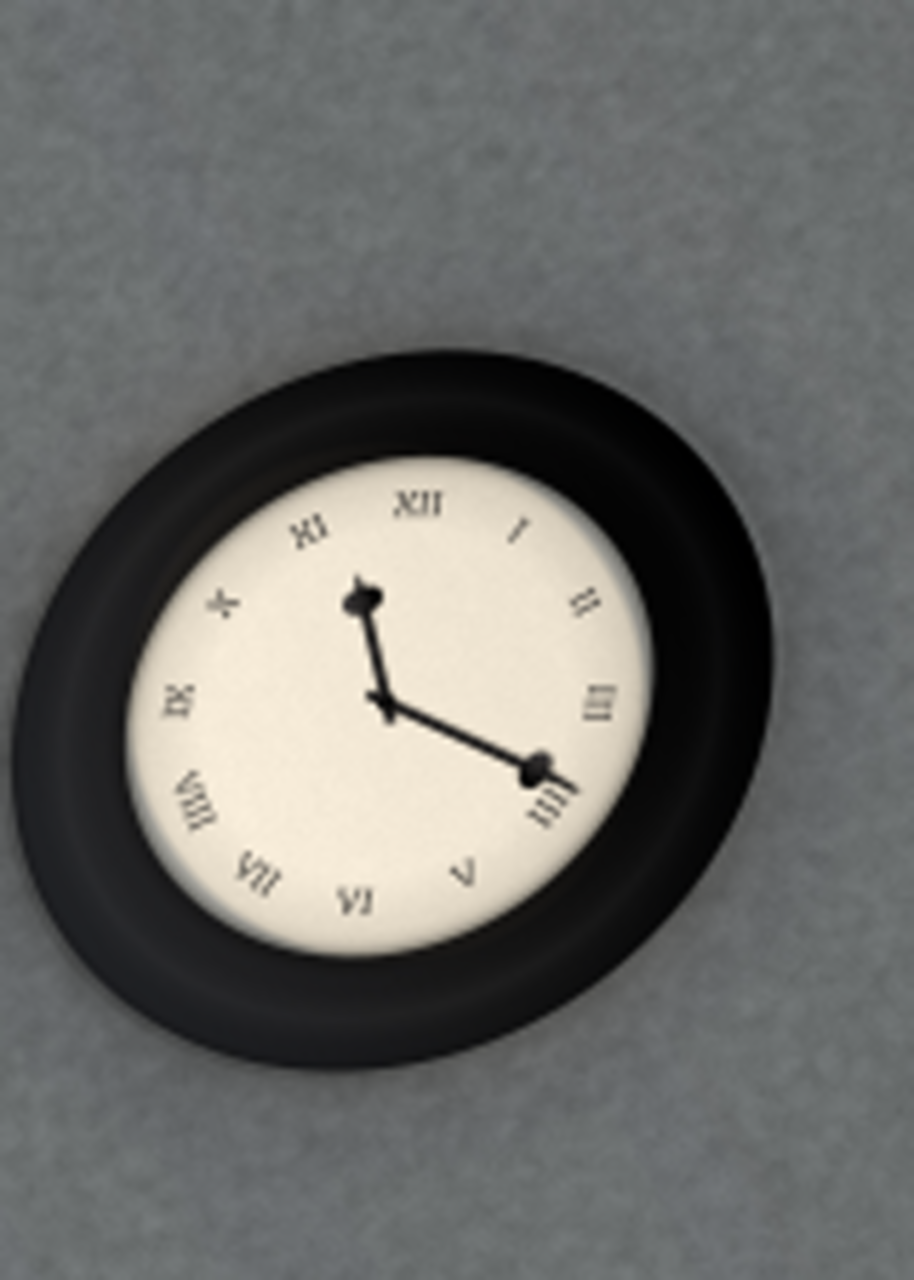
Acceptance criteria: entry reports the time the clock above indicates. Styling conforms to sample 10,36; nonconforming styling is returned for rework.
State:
11,19
